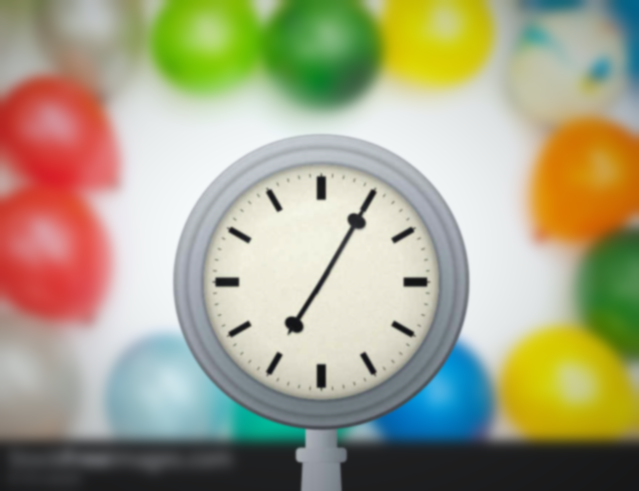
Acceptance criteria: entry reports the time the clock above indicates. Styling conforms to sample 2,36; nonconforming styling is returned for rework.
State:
7,05
